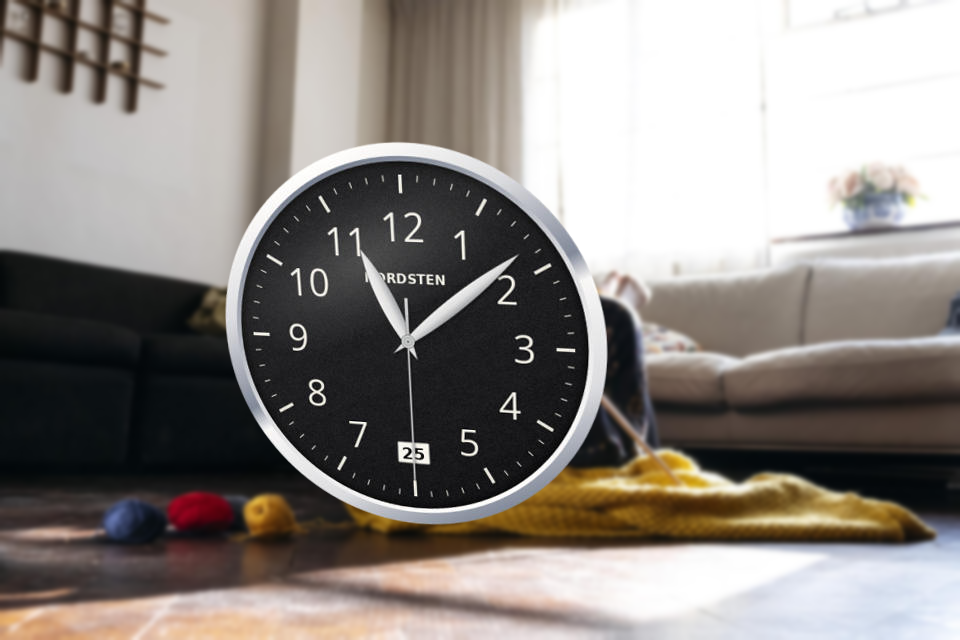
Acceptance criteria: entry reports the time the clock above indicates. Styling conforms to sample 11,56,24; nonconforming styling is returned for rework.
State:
11,08,30
